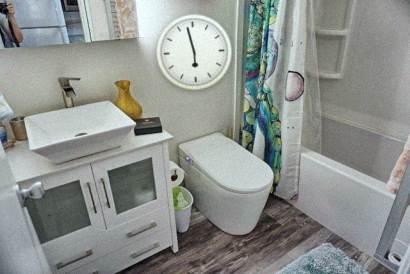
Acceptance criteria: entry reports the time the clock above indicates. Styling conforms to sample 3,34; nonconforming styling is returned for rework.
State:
5,58
